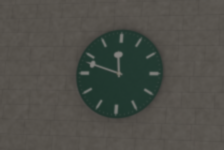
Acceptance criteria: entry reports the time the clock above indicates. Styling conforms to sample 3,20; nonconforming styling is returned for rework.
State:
11,48
